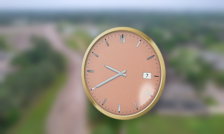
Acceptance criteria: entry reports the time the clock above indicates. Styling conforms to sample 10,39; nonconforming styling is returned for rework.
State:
9,40
